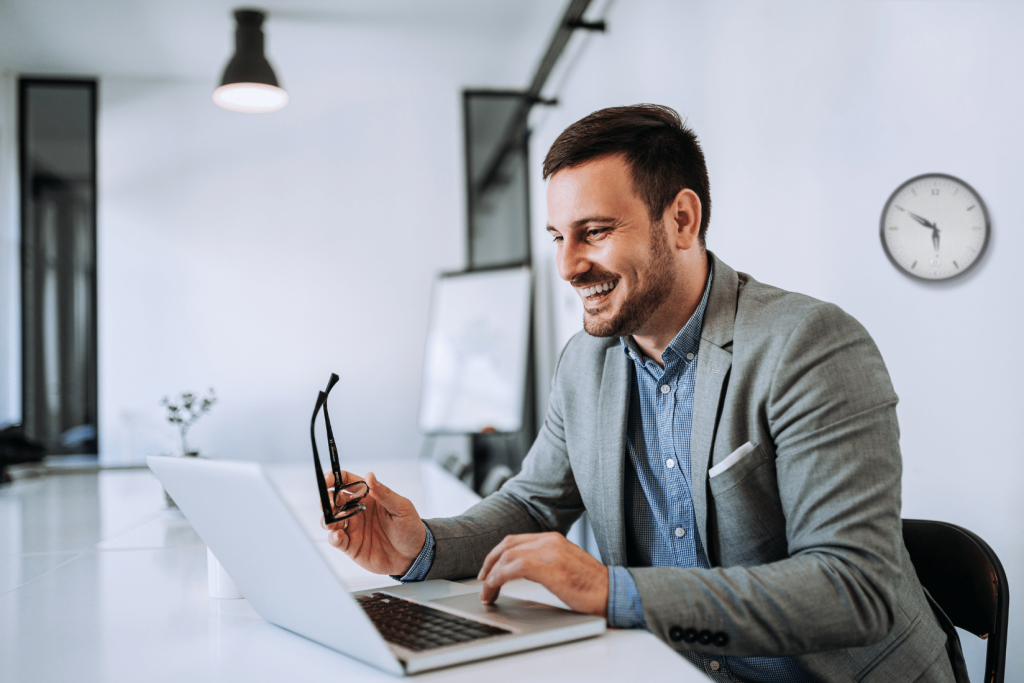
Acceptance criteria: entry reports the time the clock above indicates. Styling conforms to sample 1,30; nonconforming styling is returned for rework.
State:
5,50
